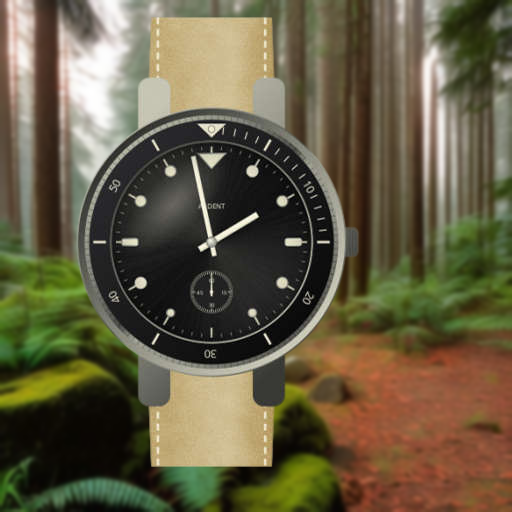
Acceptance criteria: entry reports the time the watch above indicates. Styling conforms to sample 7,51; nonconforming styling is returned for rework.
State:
1,58
